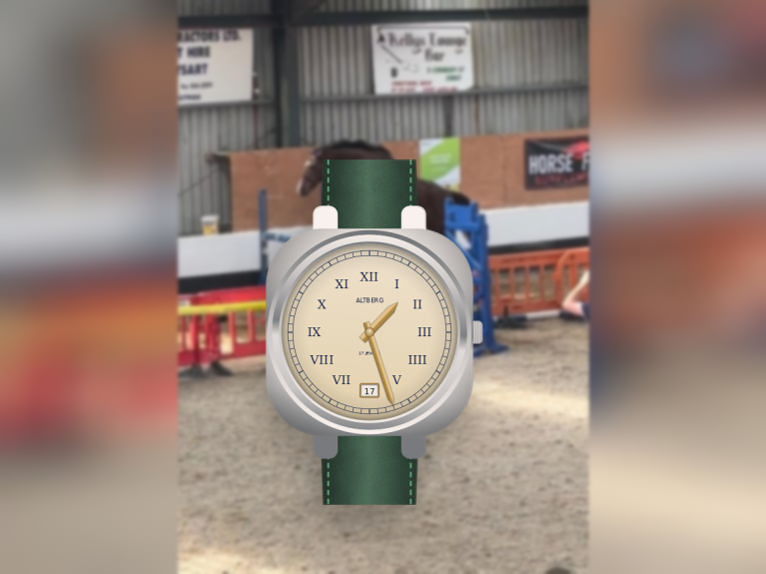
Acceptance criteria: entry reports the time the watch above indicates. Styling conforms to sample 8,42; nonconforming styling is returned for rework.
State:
1,27
